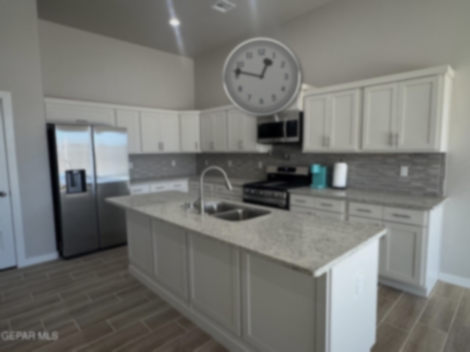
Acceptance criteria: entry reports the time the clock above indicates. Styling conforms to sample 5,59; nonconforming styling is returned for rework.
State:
12,47
